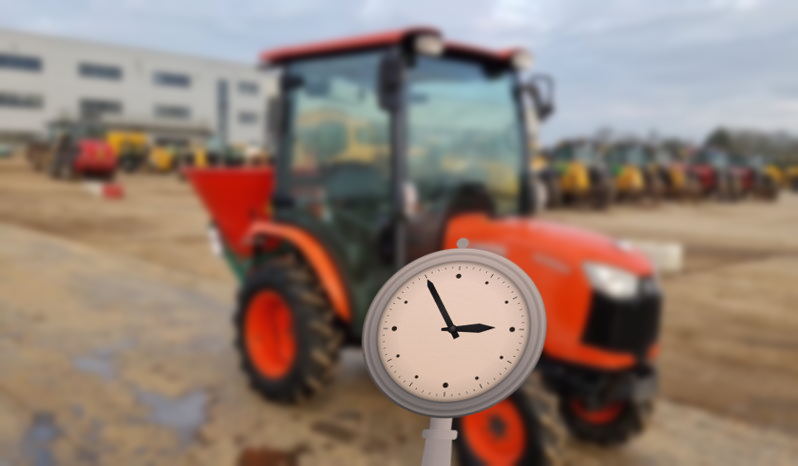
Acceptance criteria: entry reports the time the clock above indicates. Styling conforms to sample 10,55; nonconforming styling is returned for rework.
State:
2,55
